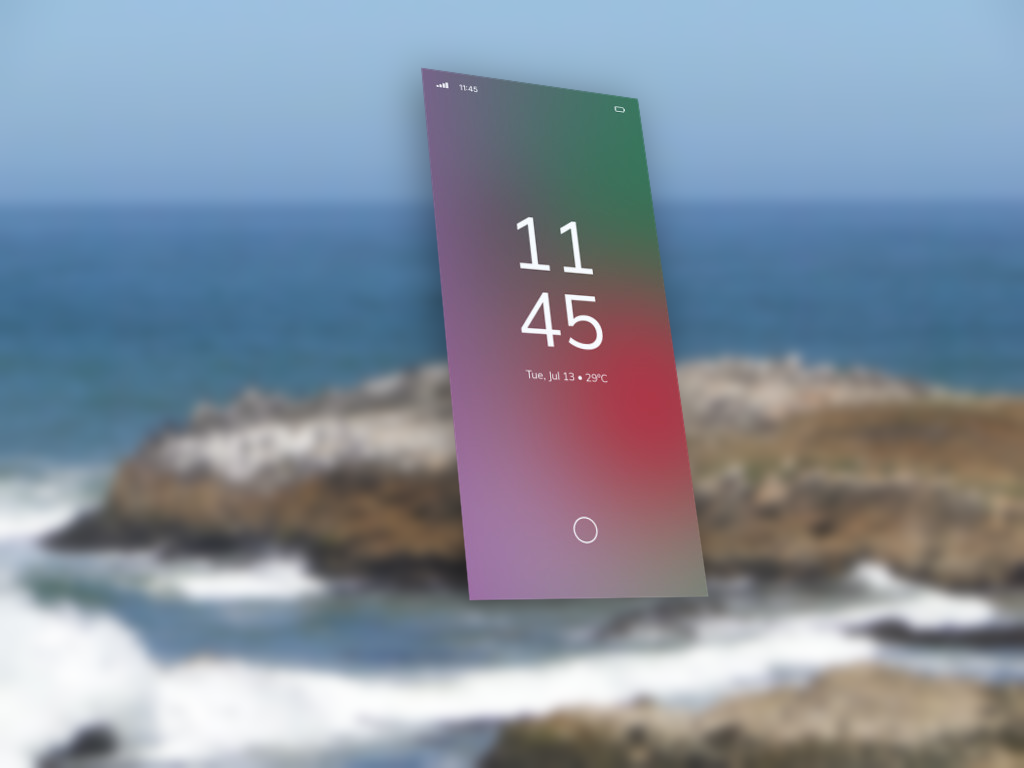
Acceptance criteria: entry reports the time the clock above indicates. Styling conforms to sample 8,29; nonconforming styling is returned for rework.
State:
11,45
